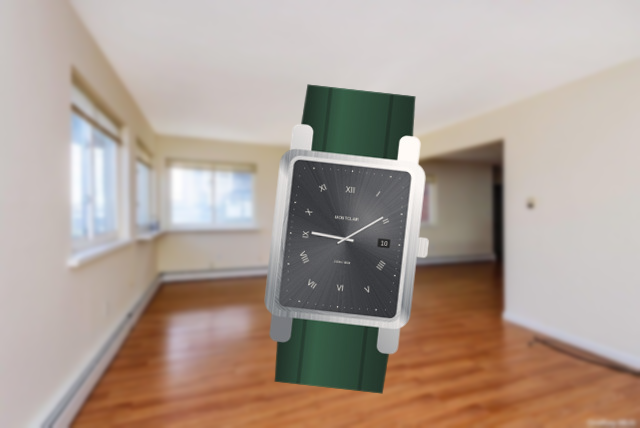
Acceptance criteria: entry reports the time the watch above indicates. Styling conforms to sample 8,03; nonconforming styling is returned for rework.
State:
9,09
